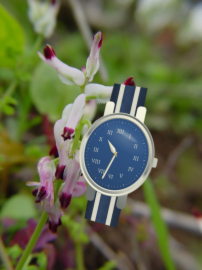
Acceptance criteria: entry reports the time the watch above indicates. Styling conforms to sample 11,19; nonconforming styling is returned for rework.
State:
10,33
